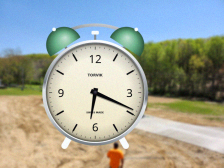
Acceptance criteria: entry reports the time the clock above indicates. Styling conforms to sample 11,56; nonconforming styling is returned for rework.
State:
6,19
